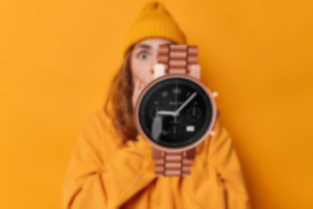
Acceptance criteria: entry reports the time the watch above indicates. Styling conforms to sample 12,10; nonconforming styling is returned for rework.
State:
9,07
